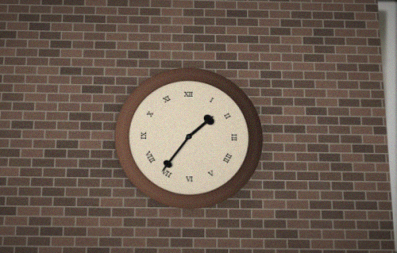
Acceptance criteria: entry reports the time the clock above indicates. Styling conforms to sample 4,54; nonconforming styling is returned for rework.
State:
1,36
